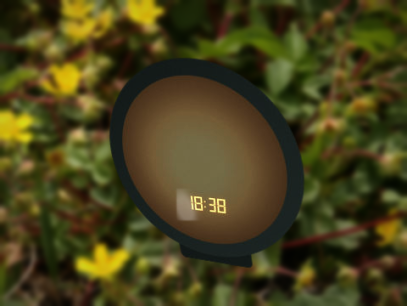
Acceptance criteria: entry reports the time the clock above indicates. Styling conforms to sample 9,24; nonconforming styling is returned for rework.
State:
18,38
